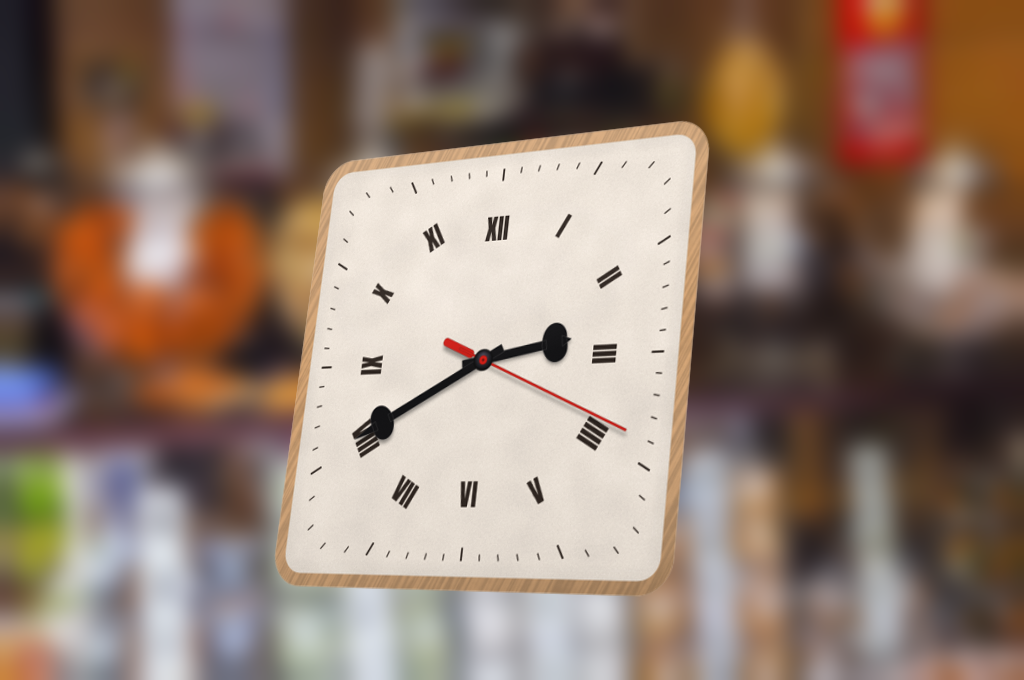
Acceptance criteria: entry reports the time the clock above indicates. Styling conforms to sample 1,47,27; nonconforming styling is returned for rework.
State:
2,40,19
